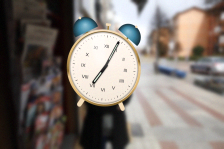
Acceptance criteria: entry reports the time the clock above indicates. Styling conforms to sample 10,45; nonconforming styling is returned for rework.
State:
7,04
